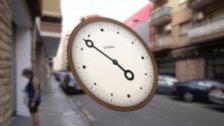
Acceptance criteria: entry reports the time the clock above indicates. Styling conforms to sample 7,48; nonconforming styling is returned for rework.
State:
4,53
